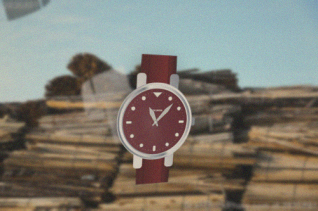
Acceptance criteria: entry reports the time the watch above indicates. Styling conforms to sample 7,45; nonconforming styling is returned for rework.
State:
11,07
